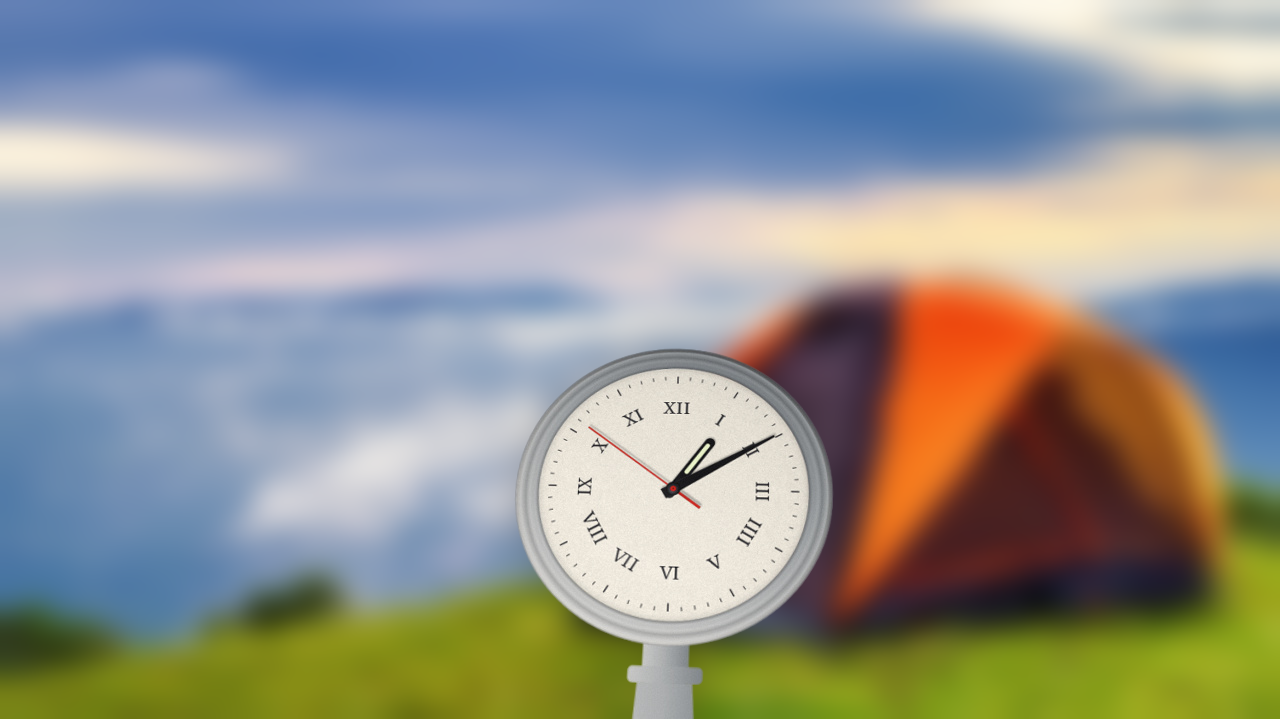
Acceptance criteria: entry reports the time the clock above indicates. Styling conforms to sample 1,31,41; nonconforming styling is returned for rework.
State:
1,09,51
